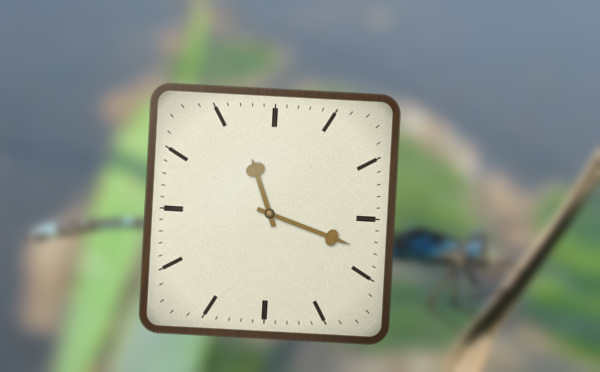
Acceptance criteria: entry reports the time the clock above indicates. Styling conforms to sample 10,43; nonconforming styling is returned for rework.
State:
11,18
